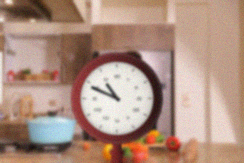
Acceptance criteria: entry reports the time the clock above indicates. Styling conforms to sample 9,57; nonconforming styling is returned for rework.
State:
10,49
